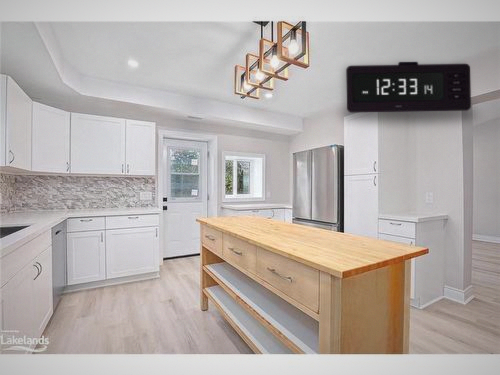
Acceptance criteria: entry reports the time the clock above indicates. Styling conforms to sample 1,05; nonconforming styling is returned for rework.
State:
12,33
